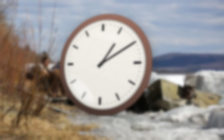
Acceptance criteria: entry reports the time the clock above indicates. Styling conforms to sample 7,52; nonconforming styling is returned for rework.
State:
1,10
